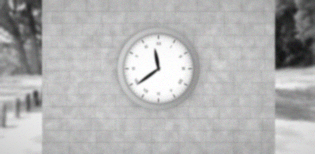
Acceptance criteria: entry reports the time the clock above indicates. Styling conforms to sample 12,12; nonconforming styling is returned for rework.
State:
11,39
